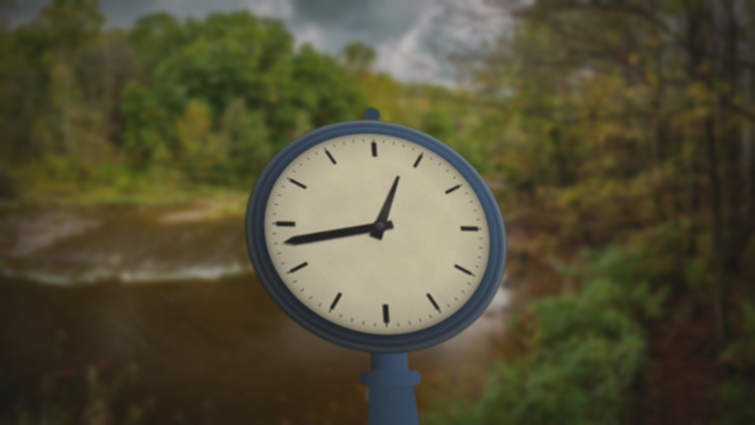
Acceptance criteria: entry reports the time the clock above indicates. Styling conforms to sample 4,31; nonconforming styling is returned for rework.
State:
12,43
